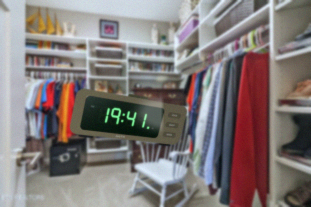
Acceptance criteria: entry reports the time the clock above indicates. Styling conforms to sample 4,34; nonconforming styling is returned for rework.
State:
19,41
